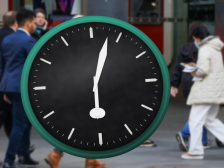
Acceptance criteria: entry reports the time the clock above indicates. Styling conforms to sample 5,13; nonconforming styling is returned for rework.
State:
6,03
